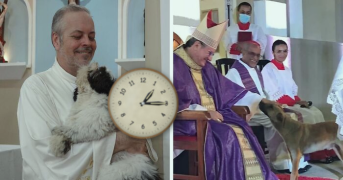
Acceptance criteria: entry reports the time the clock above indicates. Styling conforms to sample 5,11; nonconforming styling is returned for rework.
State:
1,15
